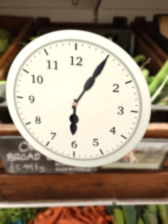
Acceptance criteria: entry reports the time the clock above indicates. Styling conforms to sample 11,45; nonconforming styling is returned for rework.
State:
6,05
